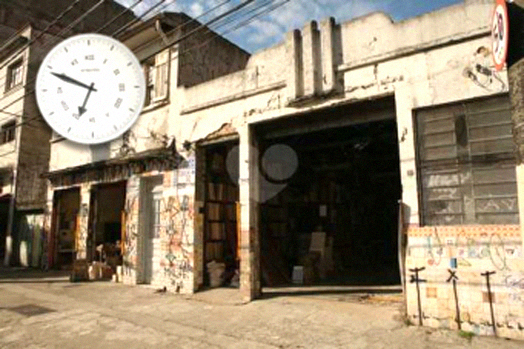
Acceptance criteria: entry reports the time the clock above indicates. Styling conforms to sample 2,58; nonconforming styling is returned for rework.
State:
6,49
